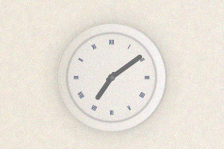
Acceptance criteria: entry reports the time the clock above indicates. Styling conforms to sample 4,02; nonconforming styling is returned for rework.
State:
7,09
